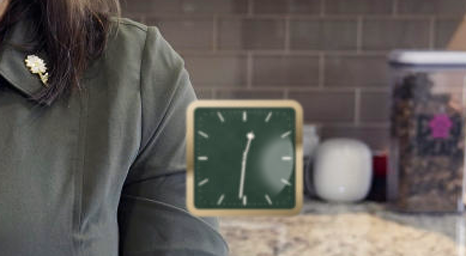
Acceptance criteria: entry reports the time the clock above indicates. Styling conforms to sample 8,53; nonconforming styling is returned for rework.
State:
12,31
